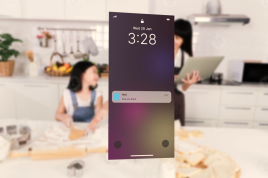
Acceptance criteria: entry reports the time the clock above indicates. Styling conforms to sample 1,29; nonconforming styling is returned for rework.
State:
3,28
